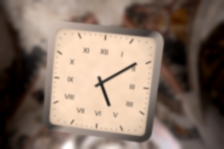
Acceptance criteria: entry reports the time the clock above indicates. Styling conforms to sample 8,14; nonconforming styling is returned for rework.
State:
5,09
